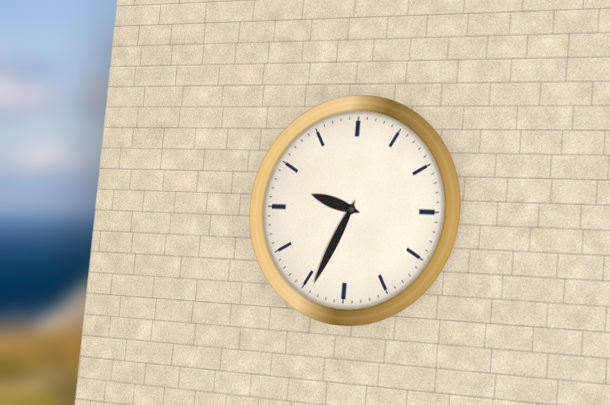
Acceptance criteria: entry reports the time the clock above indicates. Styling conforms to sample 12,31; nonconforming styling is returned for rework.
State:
9,34
